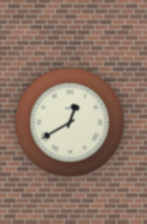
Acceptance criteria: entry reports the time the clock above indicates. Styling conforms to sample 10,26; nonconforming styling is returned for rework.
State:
12,40
